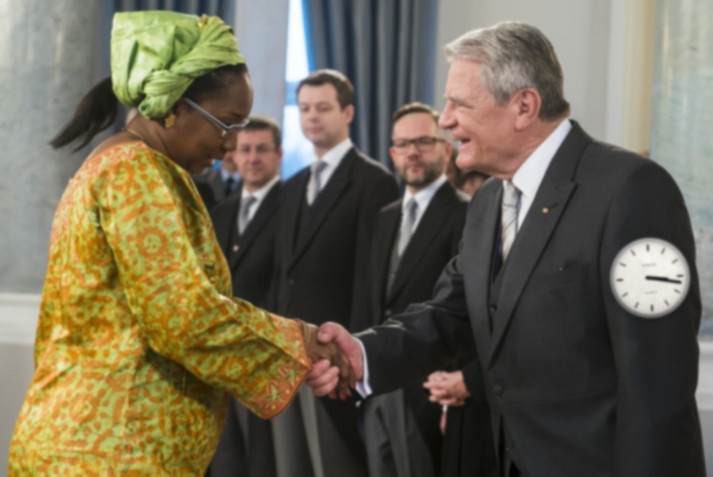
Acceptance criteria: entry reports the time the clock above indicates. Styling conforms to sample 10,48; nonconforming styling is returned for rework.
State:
3,17
